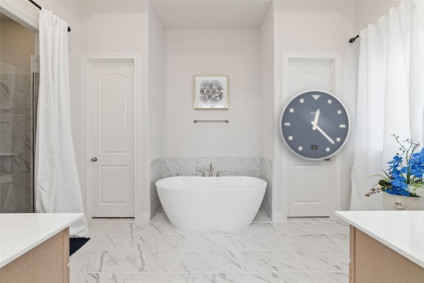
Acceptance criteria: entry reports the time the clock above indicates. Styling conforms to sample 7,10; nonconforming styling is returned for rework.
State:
12,22
